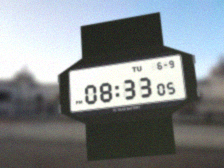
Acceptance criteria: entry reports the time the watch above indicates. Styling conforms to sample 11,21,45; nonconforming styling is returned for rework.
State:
8,33,05
